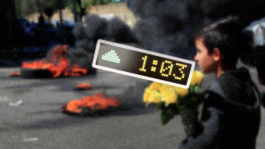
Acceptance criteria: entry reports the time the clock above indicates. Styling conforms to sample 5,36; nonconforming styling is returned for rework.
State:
1,03
